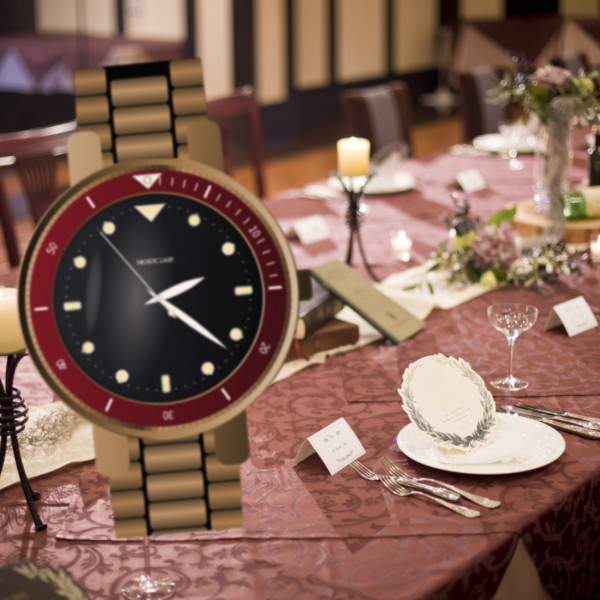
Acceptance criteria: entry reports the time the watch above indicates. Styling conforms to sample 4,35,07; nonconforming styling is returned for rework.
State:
2,21,54
